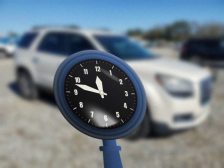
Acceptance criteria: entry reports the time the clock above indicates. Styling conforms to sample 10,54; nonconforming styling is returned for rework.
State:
11,48
